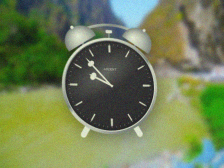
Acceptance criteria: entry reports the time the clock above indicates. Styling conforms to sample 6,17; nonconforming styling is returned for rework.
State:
9,53
